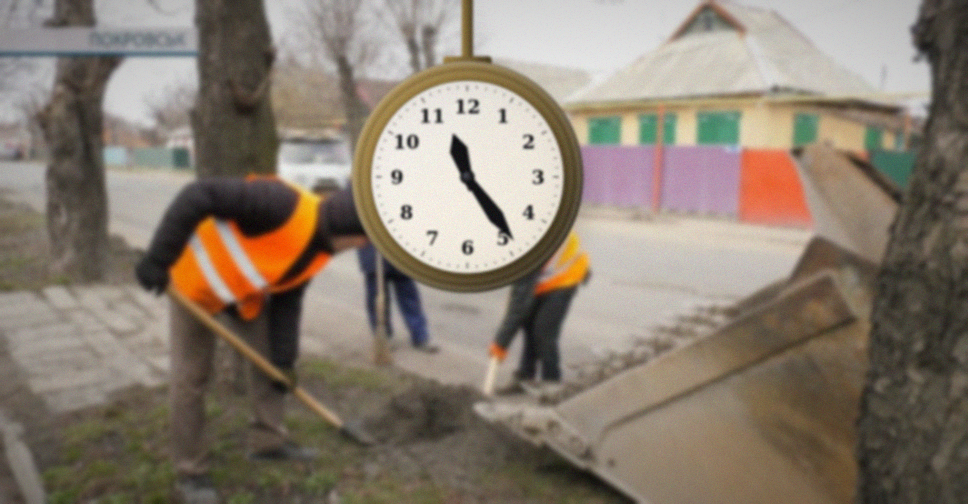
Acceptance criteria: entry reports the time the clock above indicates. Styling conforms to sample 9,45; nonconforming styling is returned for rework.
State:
11,24
